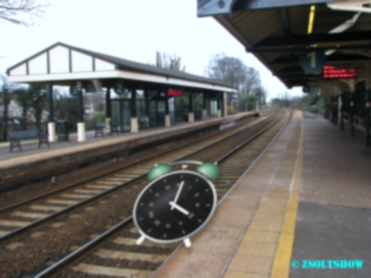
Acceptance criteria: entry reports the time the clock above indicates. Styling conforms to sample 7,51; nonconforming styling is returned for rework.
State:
4,01
